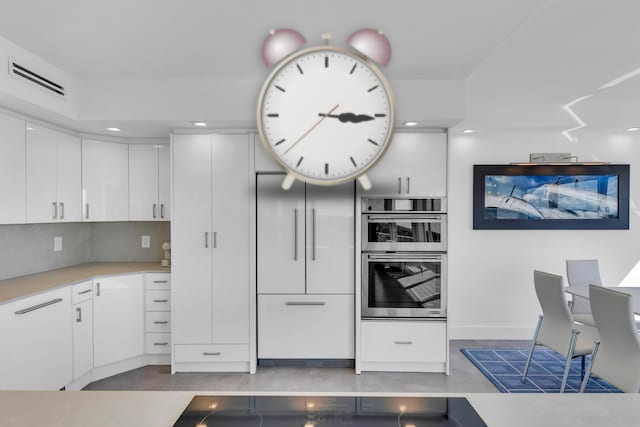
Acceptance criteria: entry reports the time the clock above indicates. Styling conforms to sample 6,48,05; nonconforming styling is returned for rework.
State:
3,15,38
